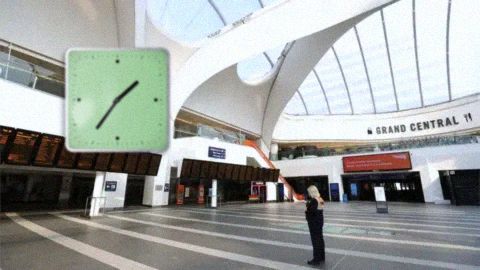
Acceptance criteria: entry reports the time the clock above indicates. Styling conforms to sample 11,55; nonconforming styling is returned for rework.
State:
1,36
